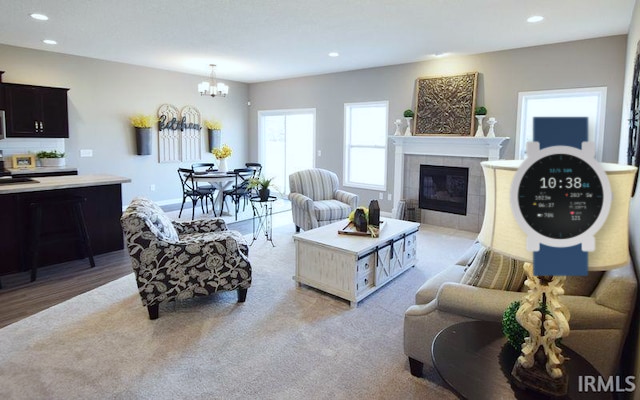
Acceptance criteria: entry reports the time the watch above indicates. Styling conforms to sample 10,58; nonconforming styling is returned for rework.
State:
10,38
